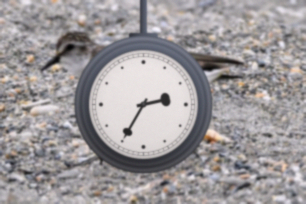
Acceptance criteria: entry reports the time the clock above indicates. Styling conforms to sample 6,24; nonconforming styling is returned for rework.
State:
2,35
